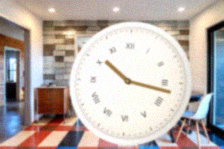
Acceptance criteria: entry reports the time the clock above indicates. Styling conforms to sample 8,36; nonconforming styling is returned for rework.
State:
10,17
